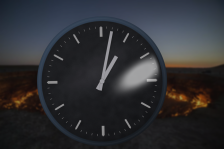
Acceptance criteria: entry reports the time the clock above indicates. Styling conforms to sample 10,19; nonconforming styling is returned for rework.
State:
1,02
